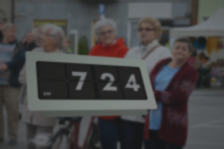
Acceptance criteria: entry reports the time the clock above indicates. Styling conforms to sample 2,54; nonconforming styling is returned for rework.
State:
7,24
